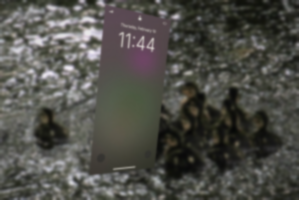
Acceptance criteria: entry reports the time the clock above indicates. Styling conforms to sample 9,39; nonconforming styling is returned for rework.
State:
11,44
